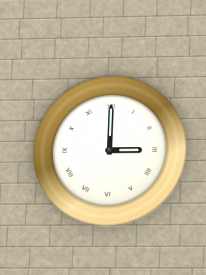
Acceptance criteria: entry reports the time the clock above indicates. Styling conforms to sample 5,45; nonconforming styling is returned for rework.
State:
3,00
